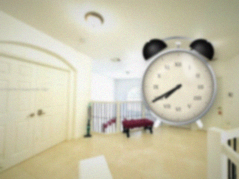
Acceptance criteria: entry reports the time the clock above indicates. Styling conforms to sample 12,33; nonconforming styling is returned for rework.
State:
7,40
